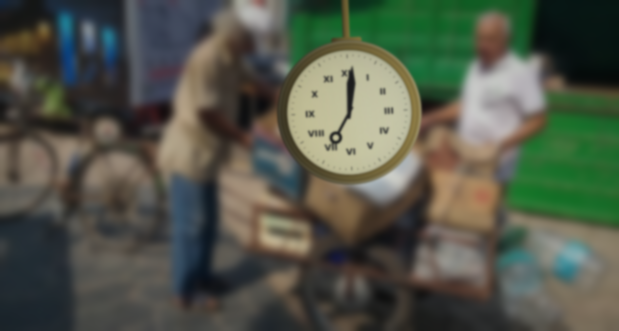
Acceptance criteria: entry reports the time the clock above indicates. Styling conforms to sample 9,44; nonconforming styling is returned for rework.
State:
7,01
